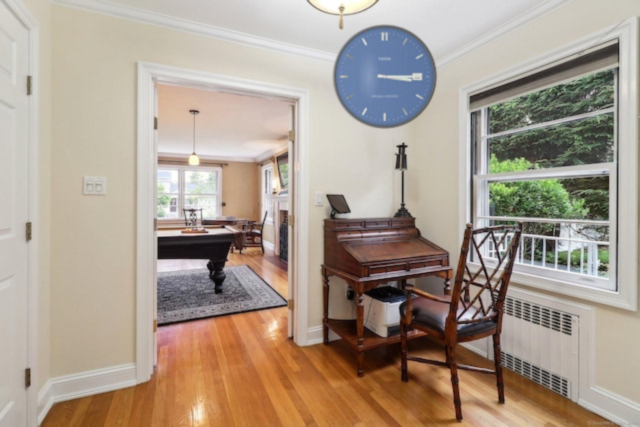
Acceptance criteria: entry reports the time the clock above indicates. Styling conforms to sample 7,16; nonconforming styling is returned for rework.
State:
3,15
